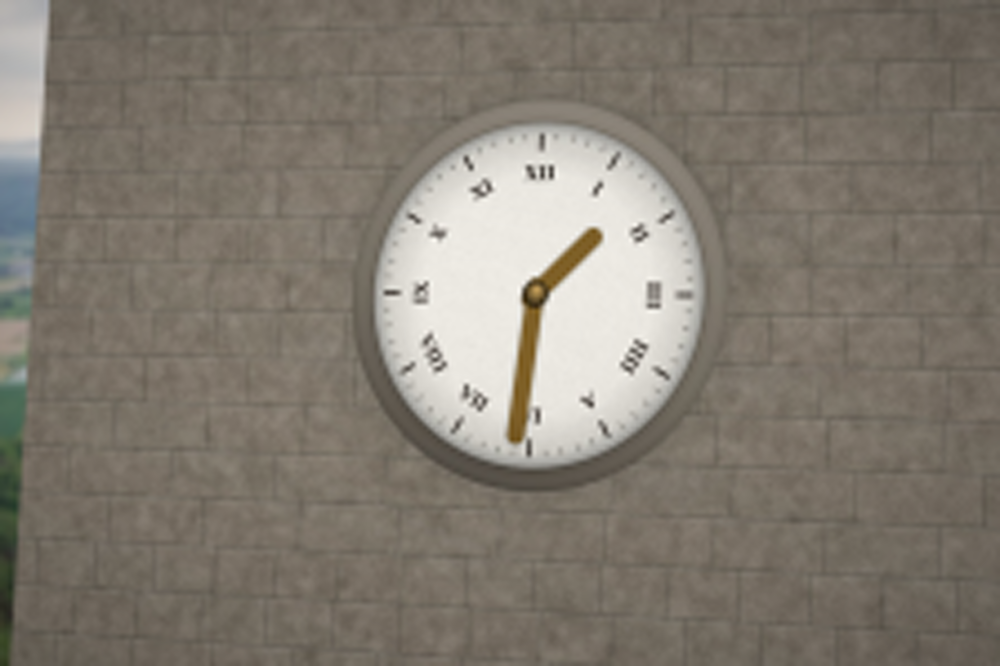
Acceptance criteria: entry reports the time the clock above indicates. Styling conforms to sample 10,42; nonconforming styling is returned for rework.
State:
1,31
